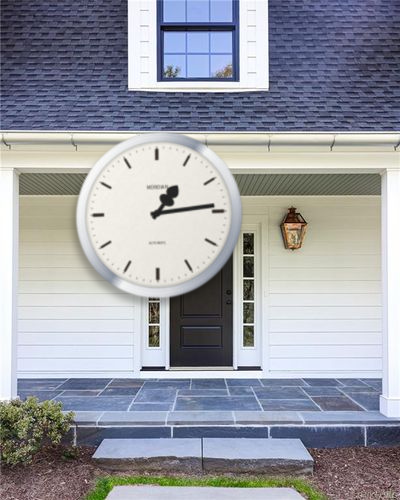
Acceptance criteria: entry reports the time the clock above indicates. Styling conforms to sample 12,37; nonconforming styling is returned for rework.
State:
1,14
